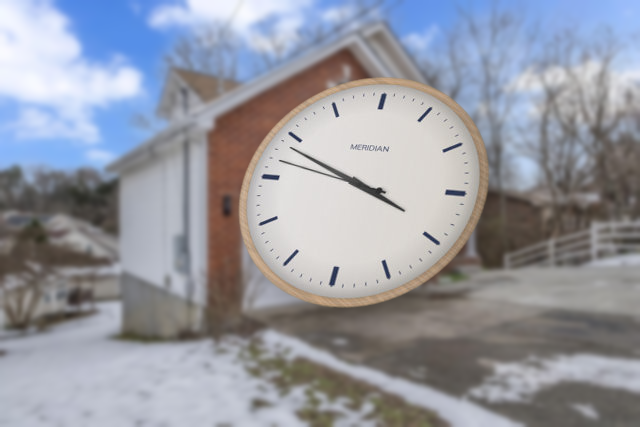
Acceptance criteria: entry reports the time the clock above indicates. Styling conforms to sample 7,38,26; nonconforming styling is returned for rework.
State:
3,48,47
